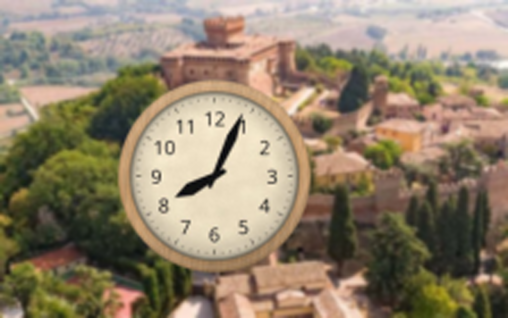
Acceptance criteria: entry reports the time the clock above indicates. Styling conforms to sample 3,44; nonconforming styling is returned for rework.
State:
8,04
